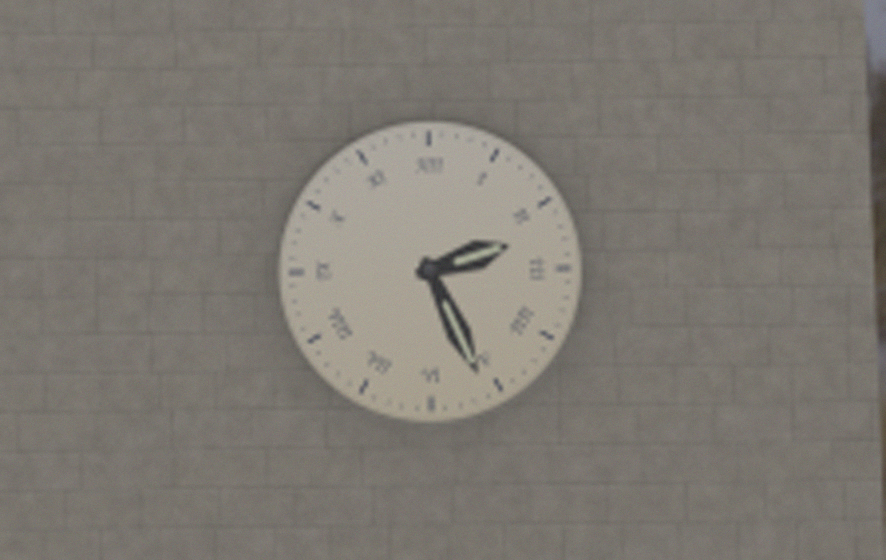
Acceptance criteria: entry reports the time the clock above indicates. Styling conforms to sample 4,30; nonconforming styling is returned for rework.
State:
2,26
